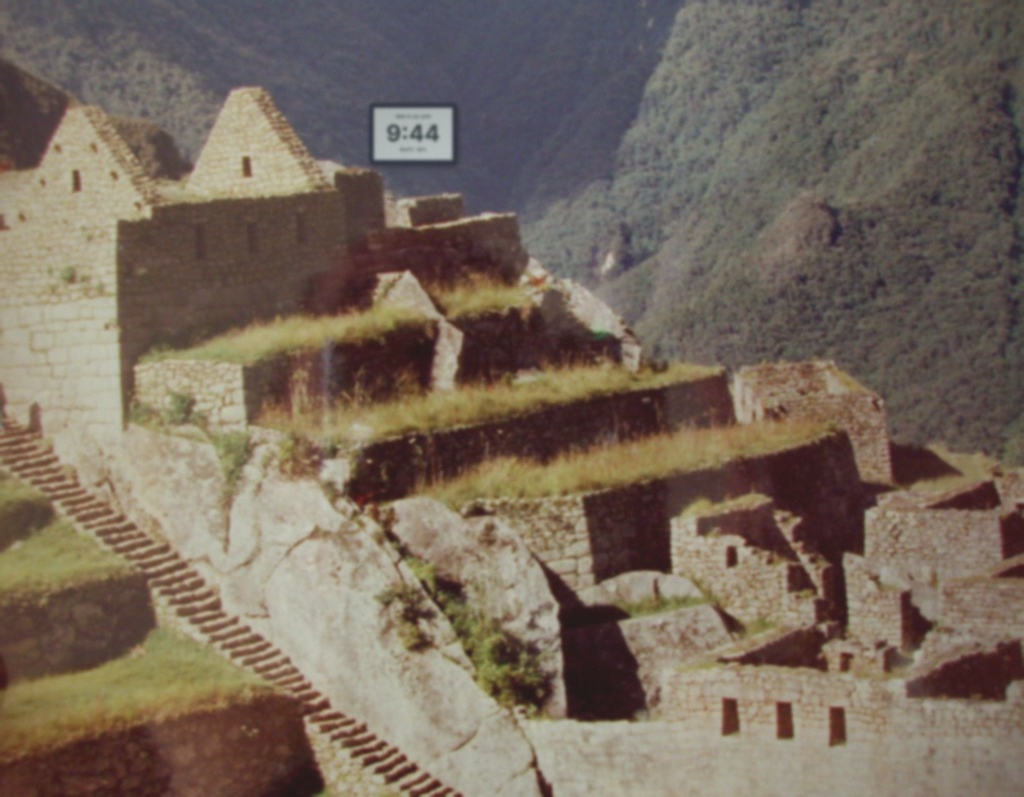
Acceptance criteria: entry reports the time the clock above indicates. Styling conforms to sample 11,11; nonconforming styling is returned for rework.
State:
9,44
